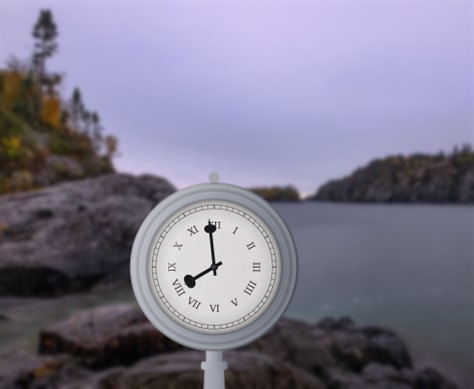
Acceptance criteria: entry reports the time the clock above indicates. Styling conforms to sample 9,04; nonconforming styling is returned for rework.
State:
7,59
